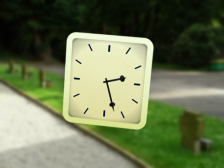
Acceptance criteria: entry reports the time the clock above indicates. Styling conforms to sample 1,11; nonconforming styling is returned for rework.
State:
2,27
